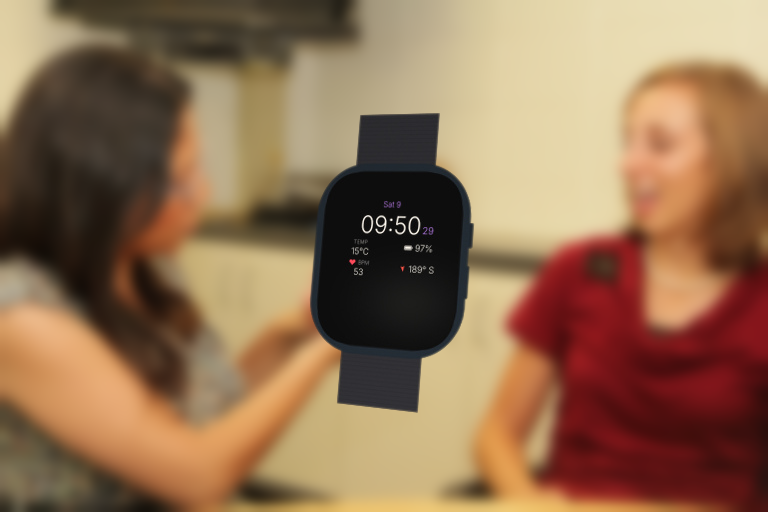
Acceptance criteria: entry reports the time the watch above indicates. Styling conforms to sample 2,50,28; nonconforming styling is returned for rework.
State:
9,50,29
